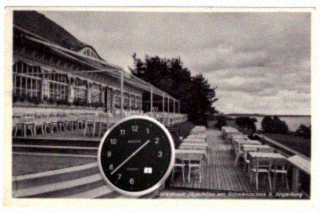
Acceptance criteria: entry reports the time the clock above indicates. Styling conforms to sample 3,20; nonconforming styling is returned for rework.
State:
1,38
